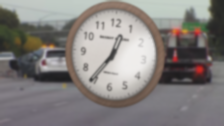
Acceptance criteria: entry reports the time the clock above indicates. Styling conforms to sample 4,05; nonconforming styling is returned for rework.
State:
12,36
